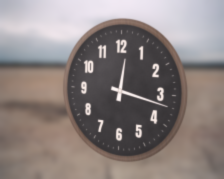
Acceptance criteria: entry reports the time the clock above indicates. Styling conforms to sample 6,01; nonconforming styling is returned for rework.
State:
12,17
